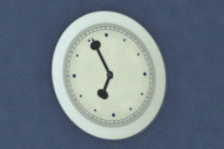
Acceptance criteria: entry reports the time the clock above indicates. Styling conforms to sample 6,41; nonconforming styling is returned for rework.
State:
6,56
